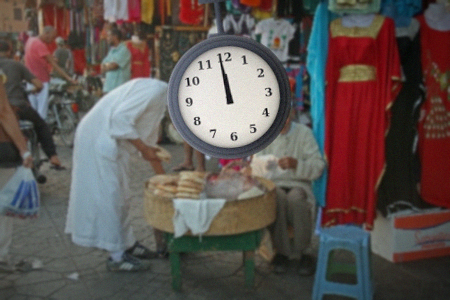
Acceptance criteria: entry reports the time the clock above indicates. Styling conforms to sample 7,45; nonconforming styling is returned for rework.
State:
11,59
